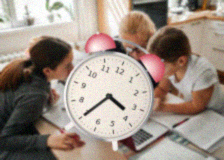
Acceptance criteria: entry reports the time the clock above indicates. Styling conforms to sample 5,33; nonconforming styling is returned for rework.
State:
3,35
